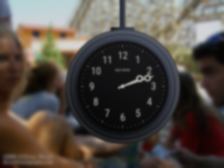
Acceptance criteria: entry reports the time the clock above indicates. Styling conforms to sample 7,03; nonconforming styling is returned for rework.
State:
2,12
